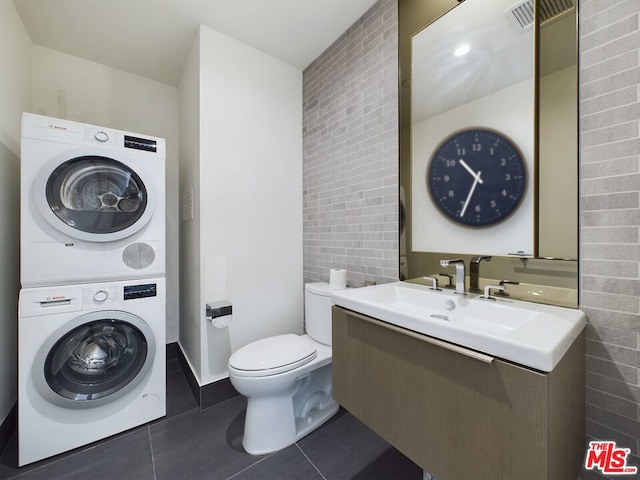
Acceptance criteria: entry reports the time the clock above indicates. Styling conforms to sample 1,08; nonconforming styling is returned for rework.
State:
10,34
